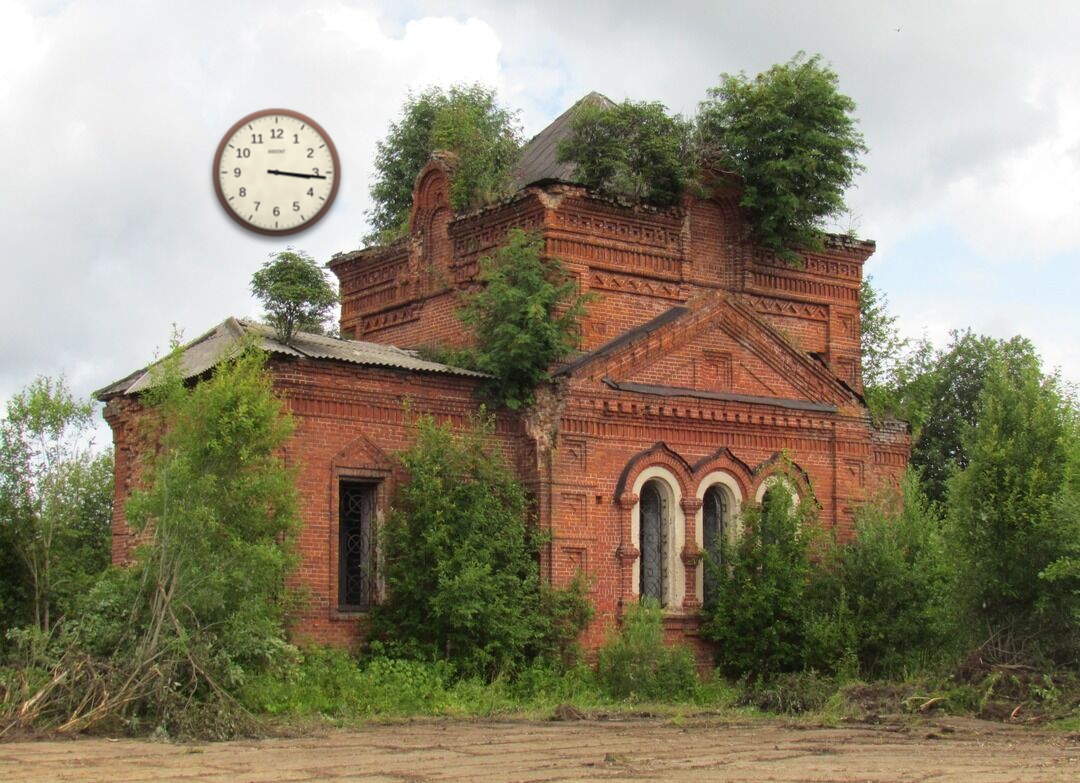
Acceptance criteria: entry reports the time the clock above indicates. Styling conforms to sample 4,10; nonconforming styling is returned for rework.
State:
3,16
